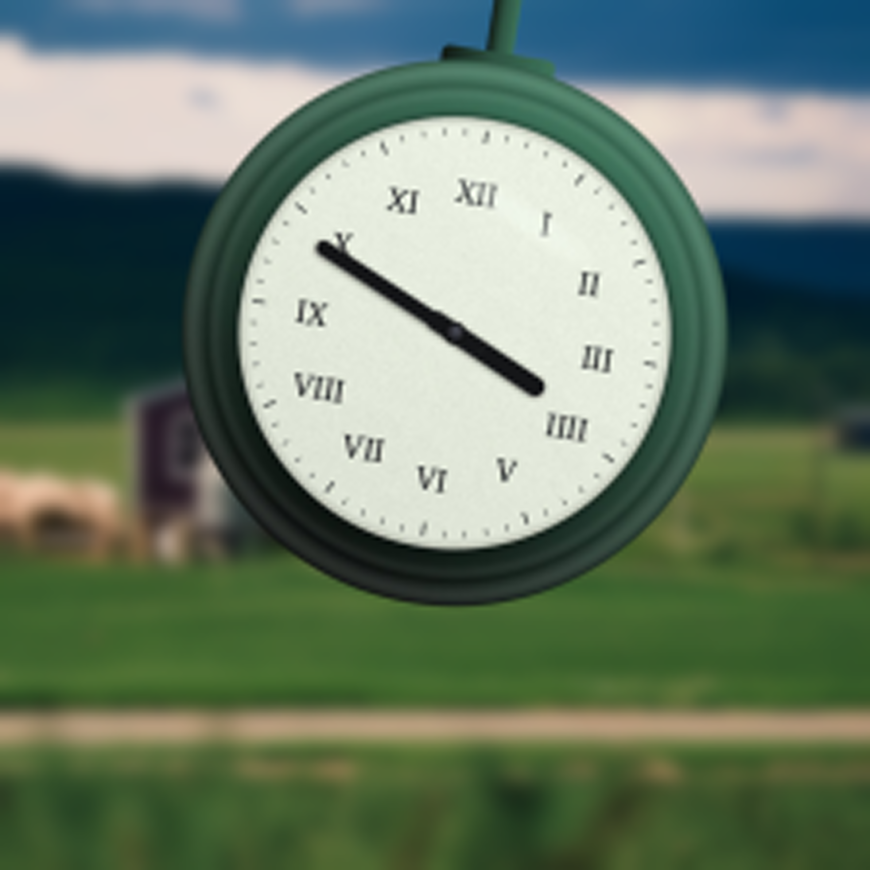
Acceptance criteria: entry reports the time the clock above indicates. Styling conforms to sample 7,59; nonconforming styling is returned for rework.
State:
3,49
